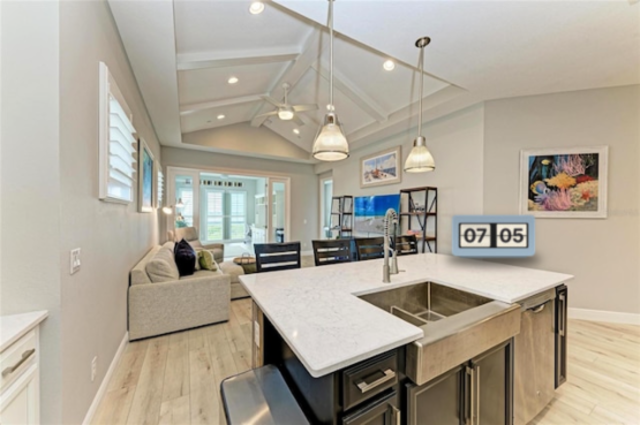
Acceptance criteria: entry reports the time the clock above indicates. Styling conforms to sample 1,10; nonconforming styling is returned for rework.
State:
7,05
